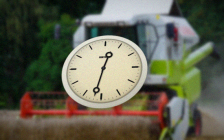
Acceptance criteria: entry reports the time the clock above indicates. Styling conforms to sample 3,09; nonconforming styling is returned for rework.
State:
12,32
